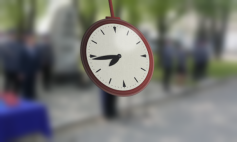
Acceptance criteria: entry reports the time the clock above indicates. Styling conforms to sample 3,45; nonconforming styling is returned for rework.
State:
7,44
